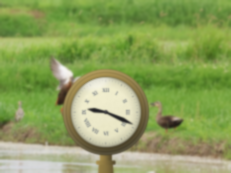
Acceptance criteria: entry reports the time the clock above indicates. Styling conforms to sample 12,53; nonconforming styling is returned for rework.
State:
9,19
